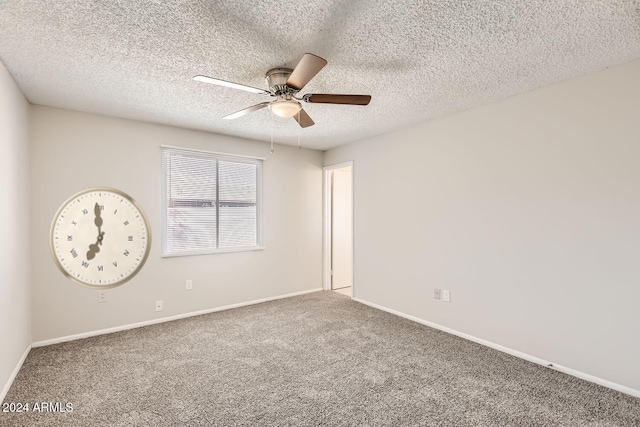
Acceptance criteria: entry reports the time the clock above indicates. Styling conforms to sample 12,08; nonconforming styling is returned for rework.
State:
6,59
